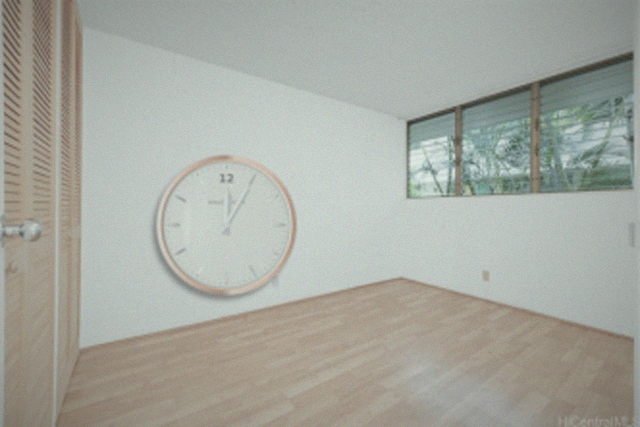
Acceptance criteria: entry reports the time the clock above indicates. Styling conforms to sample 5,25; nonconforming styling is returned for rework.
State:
12,05
